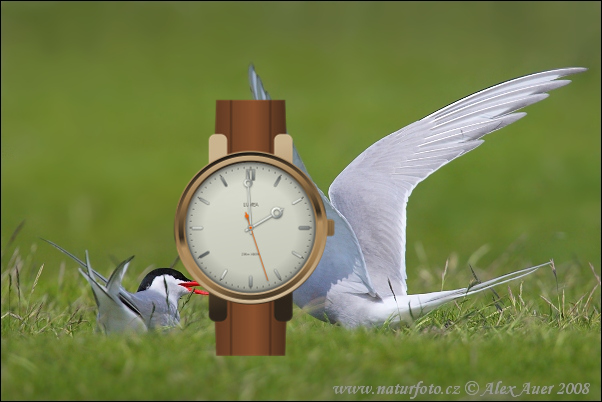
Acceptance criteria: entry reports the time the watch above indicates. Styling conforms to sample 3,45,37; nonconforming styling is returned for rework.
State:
1,59,27
